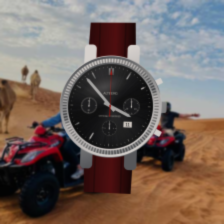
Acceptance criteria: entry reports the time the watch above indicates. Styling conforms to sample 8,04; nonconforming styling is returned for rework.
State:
3,53
